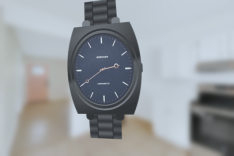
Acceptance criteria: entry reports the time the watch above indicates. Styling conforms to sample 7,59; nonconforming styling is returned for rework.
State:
2,40
